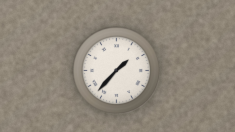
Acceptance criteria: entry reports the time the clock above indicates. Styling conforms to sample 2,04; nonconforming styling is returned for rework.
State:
1,37
